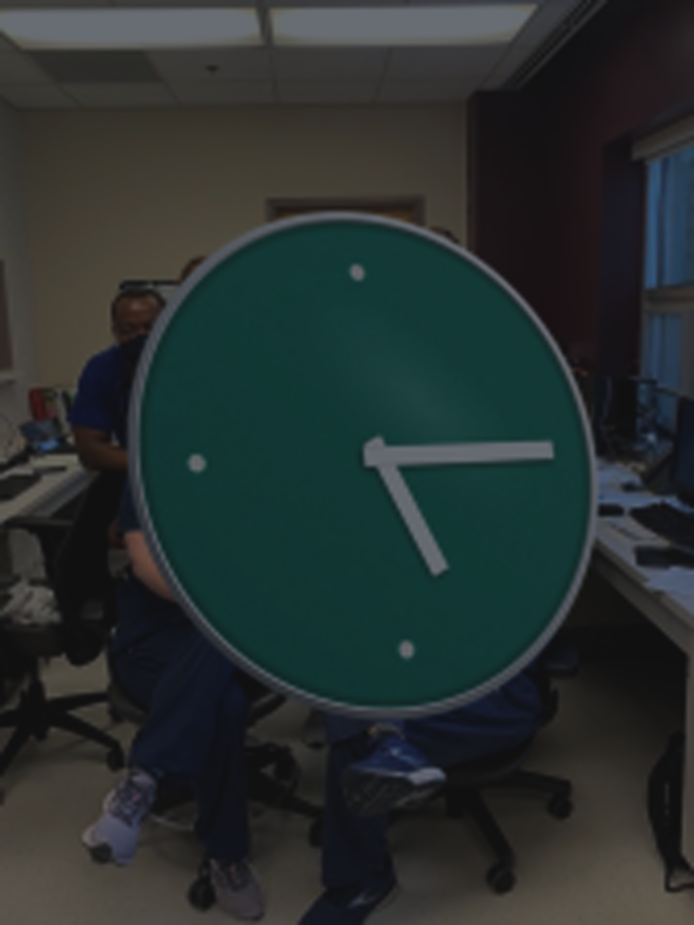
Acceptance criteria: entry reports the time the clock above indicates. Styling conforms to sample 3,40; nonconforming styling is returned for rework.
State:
5,15
